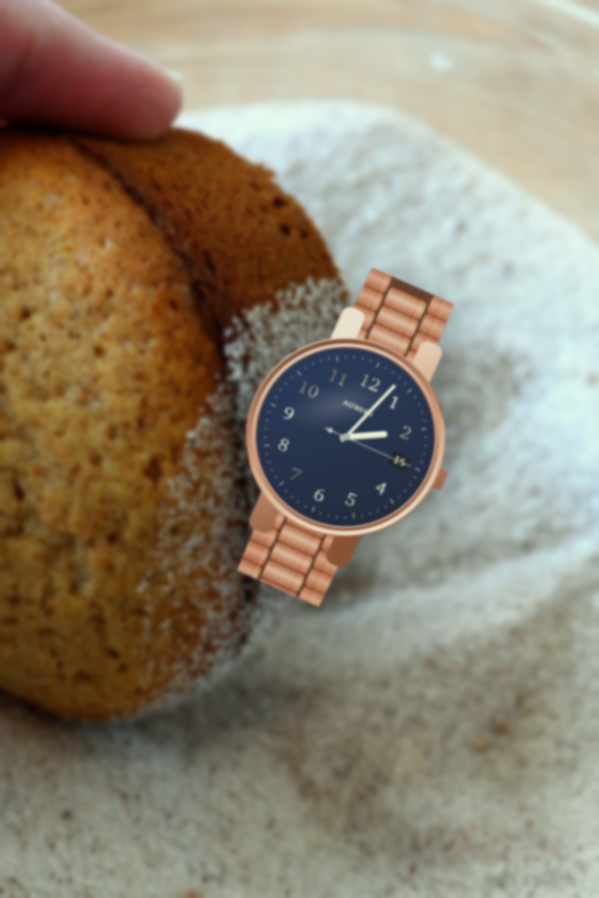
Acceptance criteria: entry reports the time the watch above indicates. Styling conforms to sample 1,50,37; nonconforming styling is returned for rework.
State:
2,03,15
